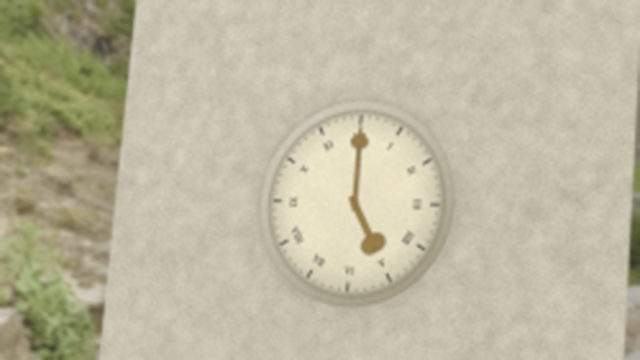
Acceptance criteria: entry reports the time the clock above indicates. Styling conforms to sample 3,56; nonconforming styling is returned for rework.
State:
5,00
